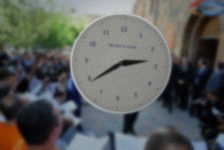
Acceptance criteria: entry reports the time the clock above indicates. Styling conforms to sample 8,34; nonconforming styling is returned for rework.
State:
2,39
